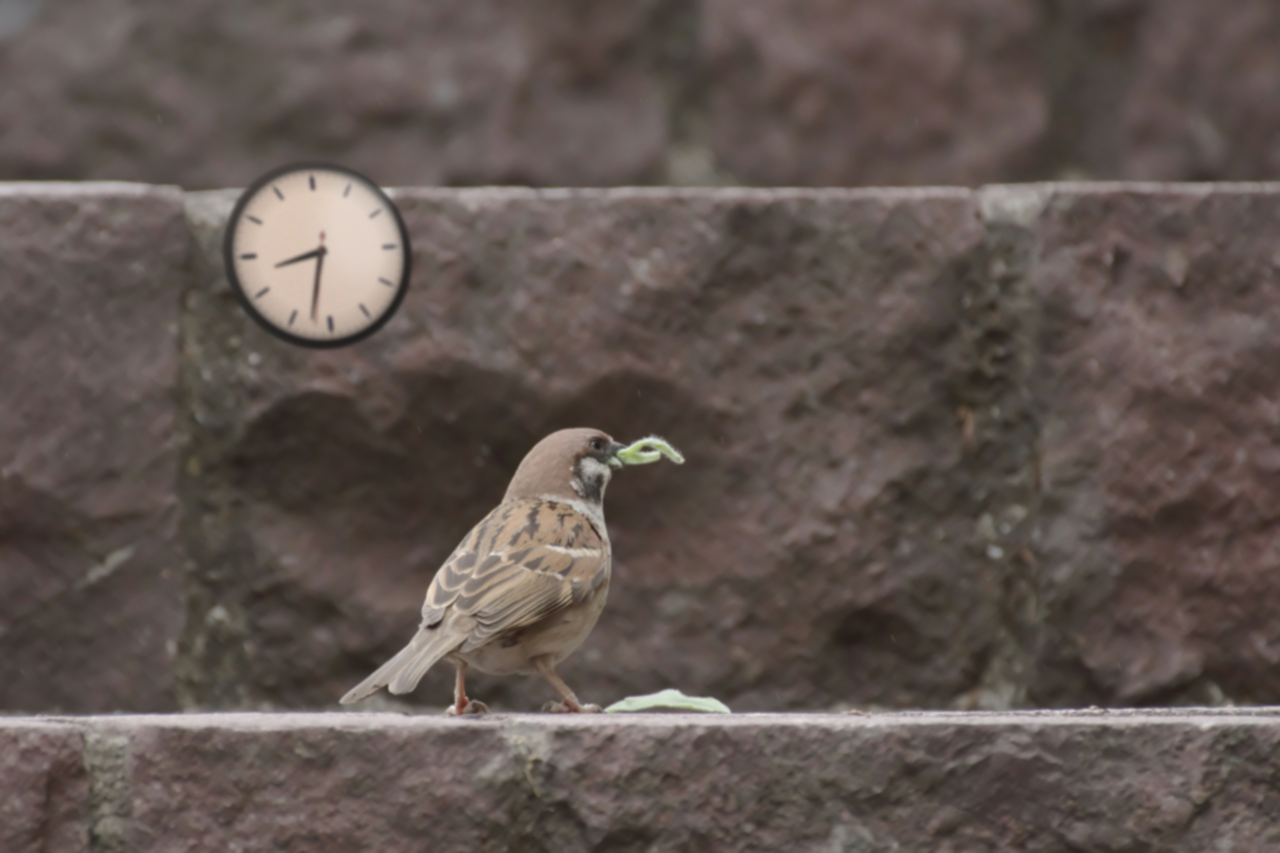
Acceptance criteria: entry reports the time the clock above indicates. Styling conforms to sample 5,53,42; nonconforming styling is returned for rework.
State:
8,32,32
